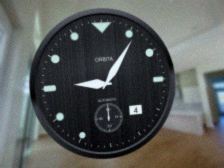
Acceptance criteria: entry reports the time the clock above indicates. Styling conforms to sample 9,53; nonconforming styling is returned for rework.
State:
9,06
